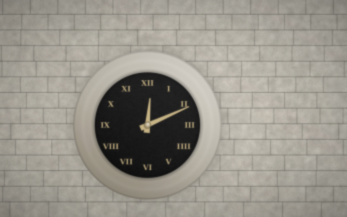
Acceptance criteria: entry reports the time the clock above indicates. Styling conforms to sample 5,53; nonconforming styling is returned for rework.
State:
12,11
